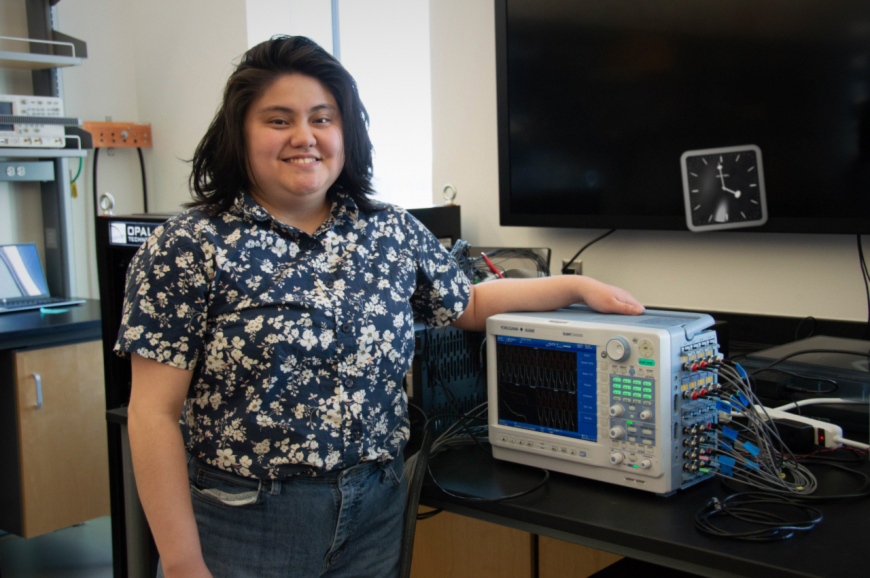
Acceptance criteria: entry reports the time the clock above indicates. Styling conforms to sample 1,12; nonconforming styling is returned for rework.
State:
3,59
